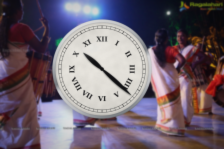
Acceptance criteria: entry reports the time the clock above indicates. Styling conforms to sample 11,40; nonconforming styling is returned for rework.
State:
10,22
